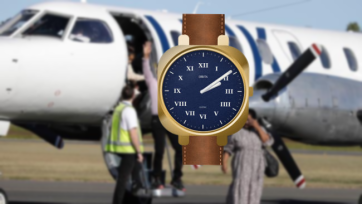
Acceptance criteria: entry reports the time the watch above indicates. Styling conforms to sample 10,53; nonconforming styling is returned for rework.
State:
2,09
